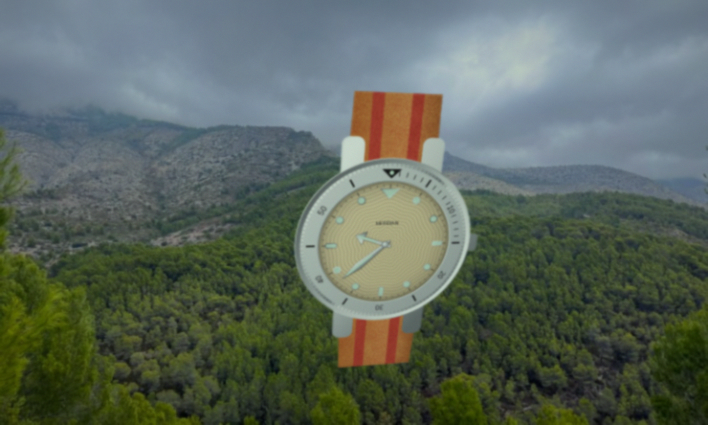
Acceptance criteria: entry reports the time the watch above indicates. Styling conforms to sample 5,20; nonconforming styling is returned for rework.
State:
9,38
